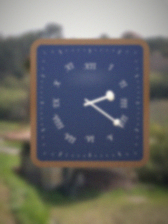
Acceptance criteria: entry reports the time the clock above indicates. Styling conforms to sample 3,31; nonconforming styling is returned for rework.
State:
2,21
